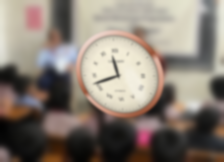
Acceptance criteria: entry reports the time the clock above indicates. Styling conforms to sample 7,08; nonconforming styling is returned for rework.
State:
11,42
